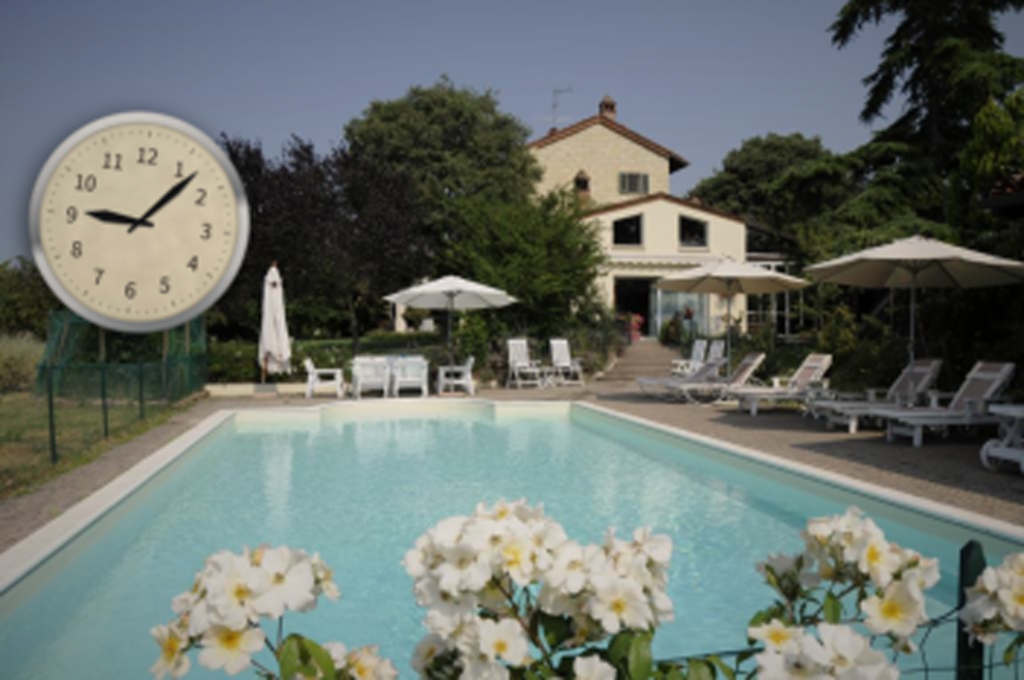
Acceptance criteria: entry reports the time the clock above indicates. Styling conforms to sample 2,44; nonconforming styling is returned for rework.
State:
9,07
